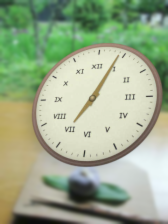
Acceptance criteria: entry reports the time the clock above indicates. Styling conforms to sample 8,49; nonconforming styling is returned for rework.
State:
7,04
